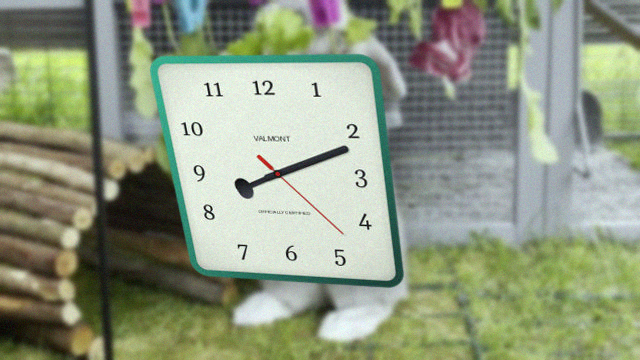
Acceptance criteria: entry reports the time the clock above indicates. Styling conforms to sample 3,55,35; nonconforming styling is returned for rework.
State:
8,11,23
